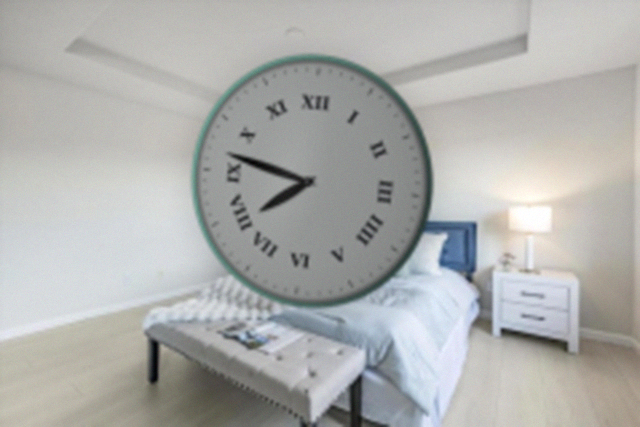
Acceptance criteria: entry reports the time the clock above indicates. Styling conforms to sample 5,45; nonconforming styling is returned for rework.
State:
7,47
